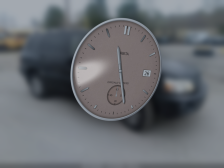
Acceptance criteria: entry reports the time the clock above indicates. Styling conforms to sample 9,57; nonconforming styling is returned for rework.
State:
11,27
